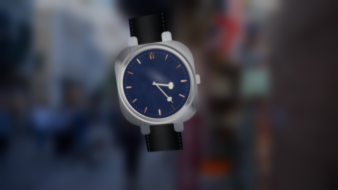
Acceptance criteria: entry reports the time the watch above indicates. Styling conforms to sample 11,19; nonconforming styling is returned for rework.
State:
3,24
